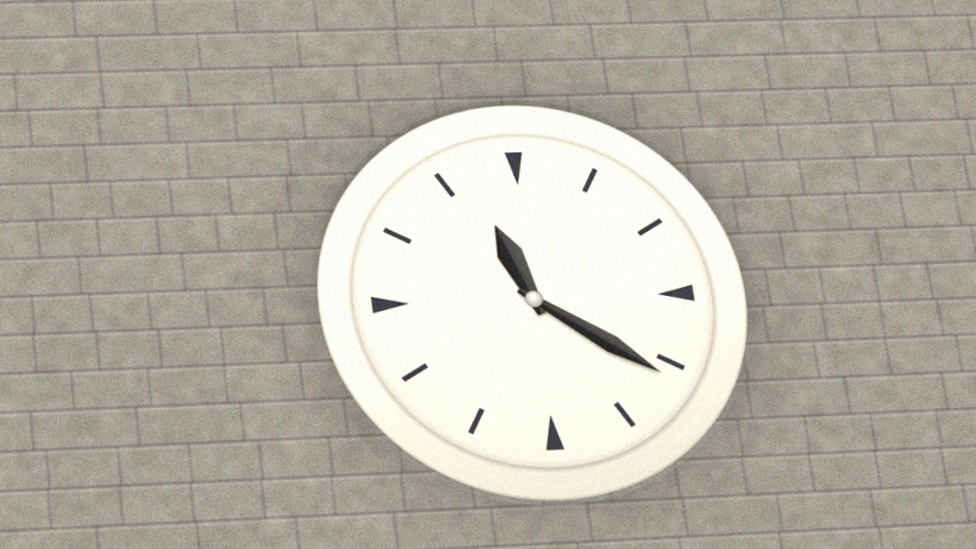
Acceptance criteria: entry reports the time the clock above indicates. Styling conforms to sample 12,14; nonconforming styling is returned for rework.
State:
11,21
